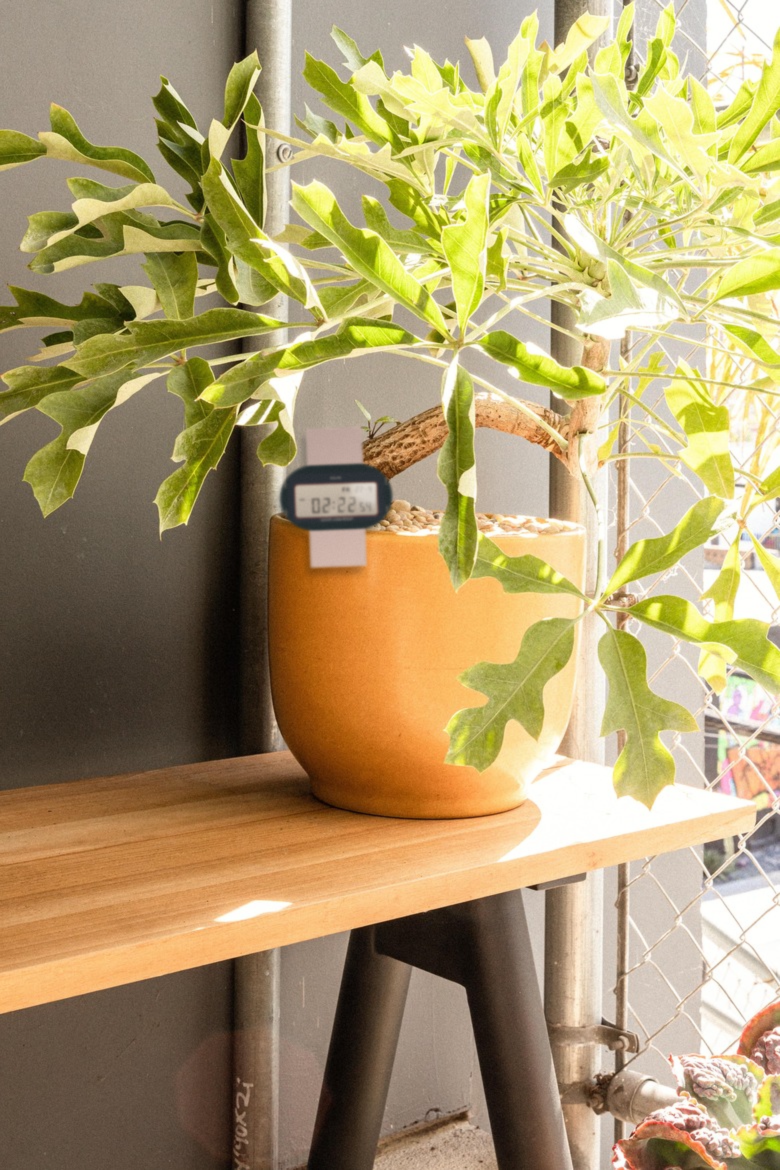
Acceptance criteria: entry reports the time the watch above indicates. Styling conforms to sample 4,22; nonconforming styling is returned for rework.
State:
2,22
